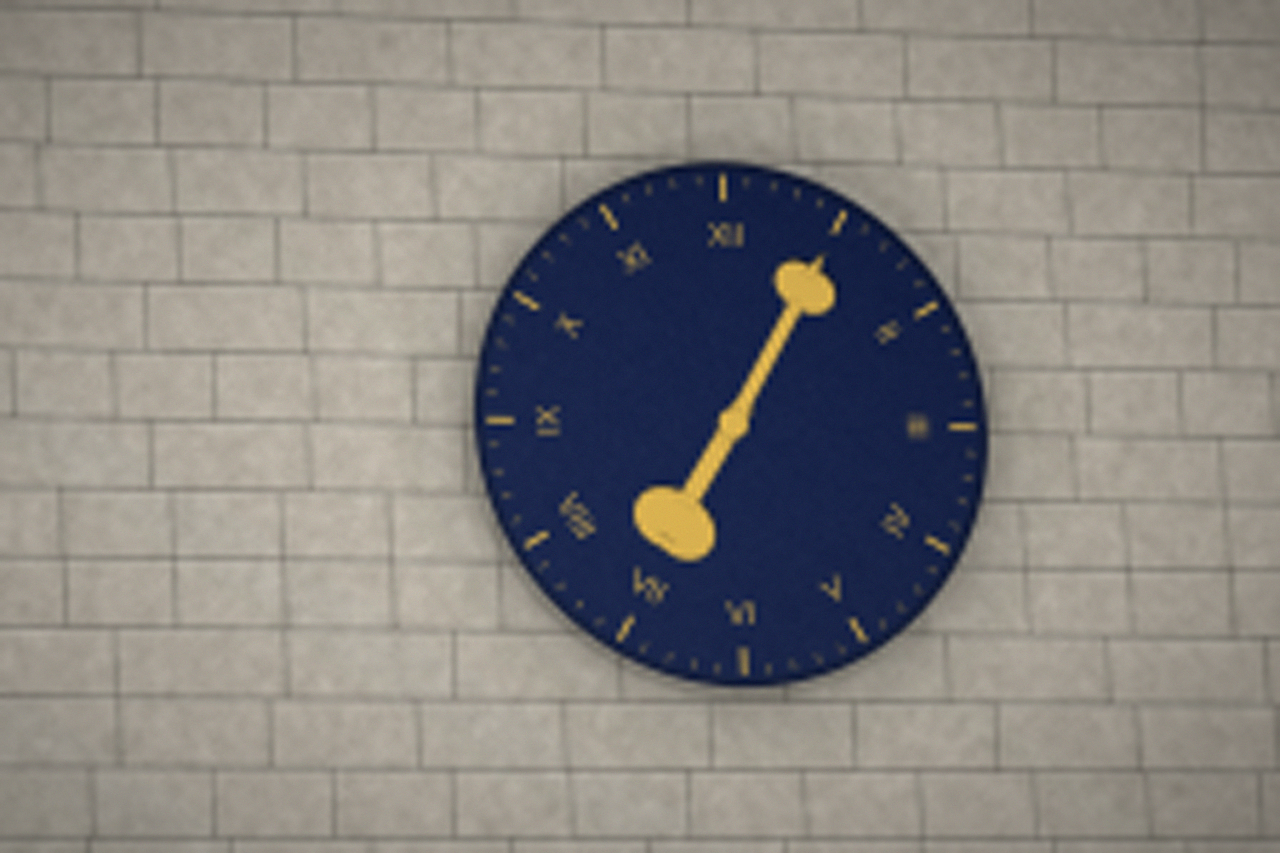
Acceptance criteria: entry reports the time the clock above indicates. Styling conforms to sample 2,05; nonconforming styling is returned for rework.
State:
7,05
